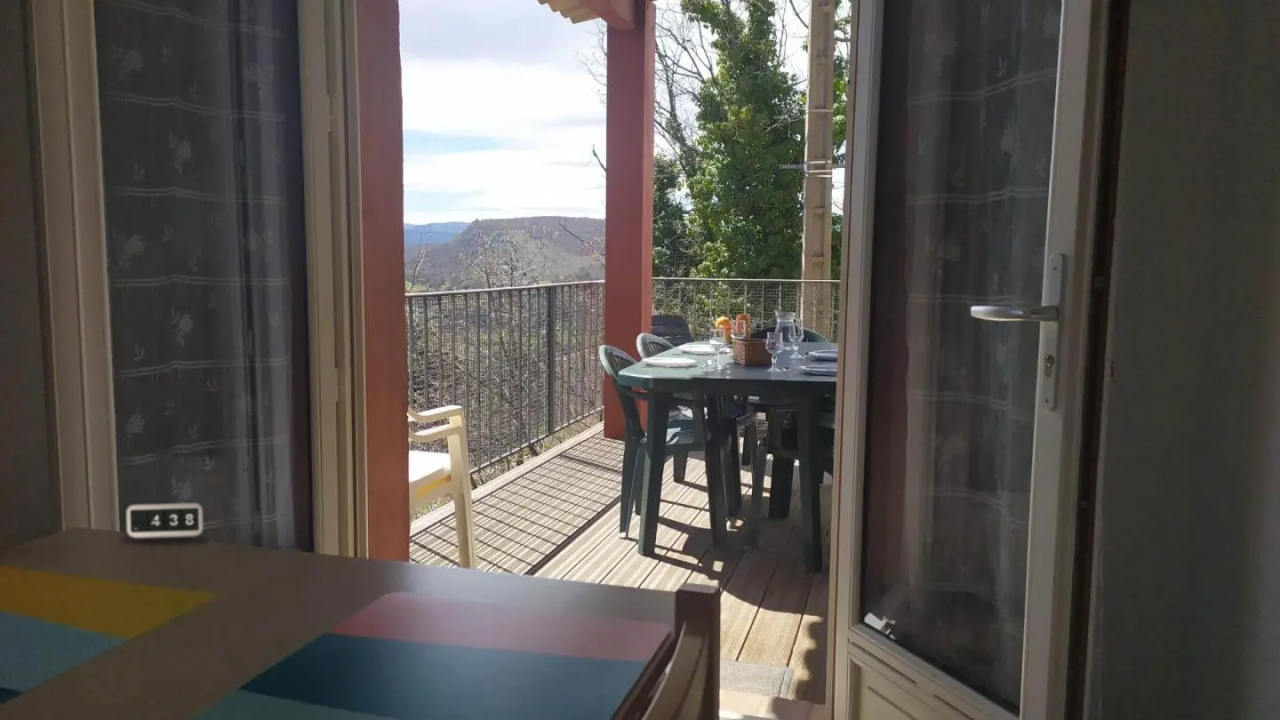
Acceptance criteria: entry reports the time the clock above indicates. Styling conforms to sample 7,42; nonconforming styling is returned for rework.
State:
4,38
